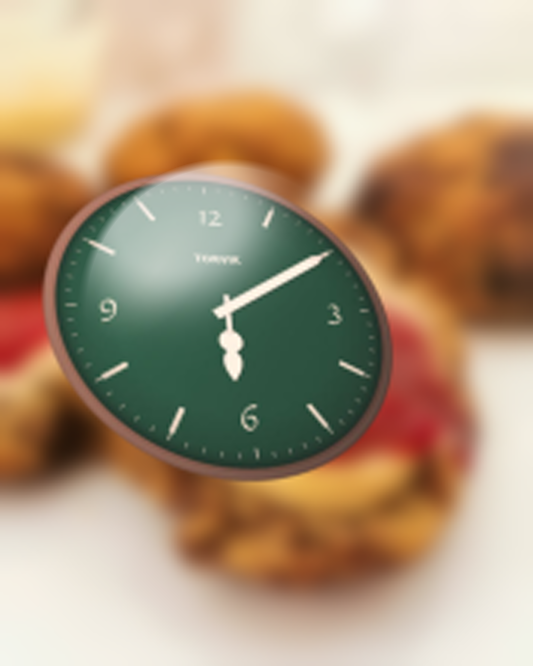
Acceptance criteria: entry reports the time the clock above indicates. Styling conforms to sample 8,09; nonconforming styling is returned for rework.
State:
6,10
